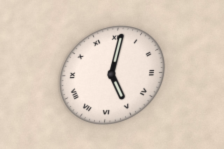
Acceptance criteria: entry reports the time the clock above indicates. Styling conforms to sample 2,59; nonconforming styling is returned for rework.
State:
5,01
